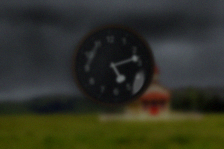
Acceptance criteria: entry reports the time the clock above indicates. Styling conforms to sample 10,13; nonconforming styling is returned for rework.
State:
5,13
